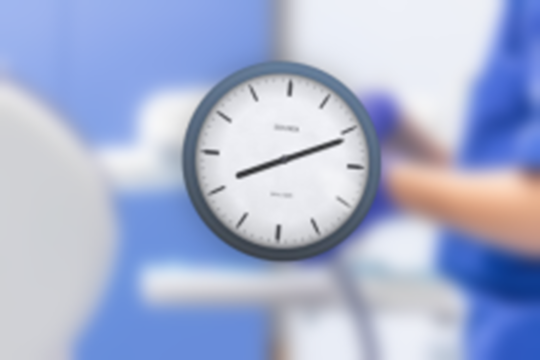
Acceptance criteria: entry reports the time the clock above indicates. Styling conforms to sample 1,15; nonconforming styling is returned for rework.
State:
8,11
